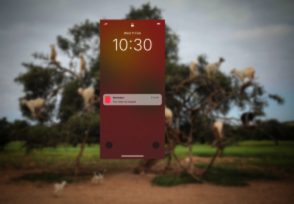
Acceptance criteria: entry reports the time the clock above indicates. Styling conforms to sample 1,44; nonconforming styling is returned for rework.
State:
10,30
